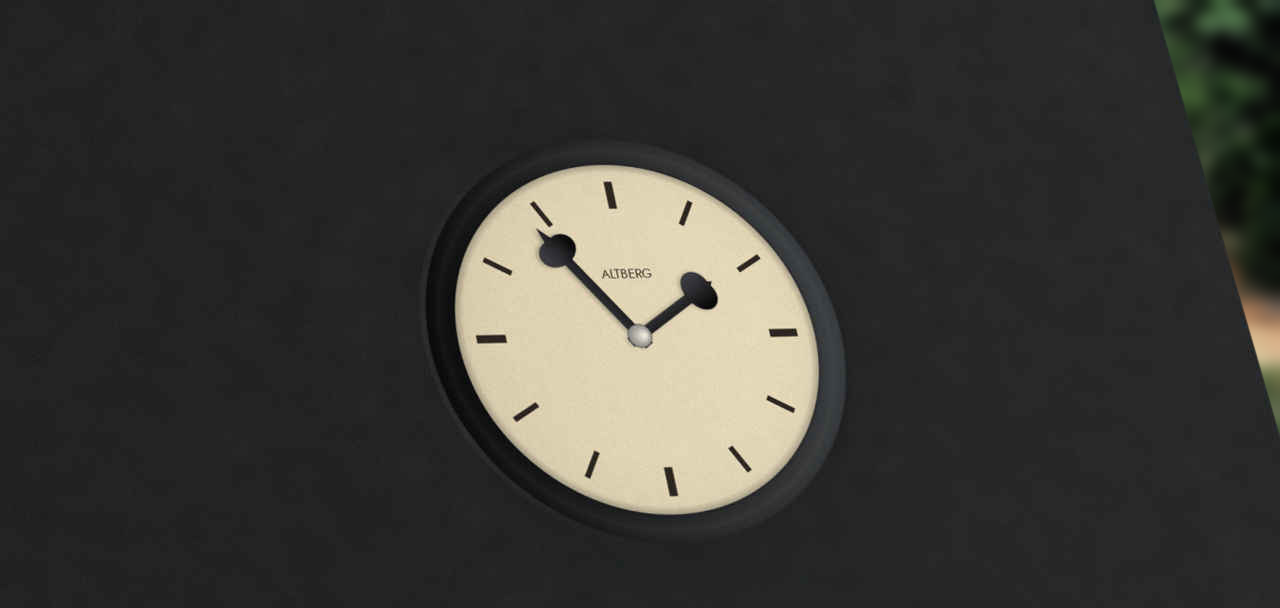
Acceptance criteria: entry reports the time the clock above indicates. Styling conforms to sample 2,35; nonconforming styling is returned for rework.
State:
1,54
